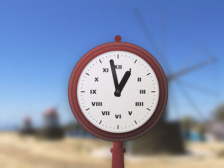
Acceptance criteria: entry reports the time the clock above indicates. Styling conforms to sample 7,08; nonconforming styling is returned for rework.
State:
12,58
